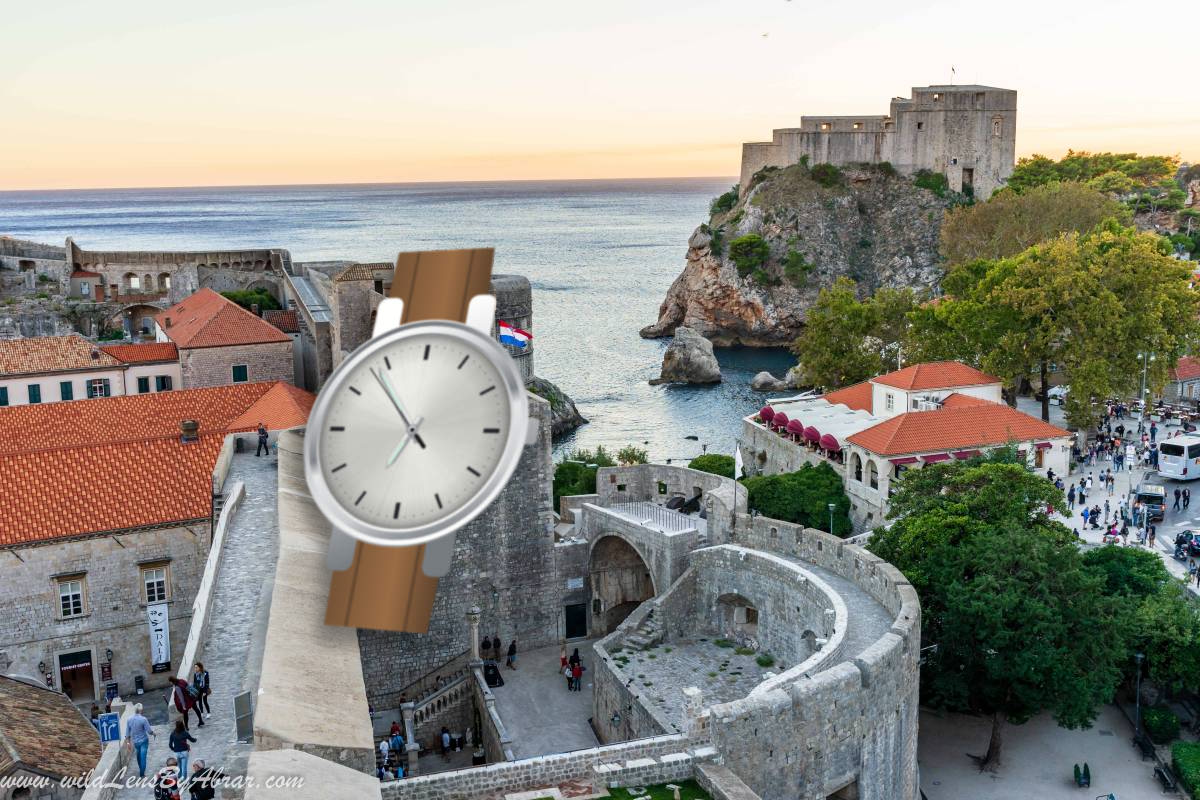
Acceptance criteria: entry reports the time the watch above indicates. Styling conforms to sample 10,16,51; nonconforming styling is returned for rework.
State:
6,53,53
